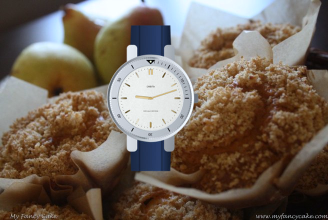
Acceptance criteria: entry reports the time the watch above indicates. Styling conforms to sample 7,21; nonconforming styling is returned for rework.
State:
9,12
